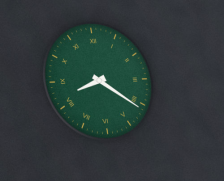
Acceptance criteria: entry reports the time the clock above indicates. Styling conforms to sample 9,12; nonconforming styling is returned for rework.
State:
8,21
